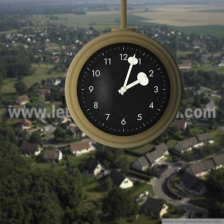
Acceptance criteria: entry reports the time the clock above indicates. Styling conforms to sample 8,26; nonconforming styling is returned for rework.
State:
2,03
